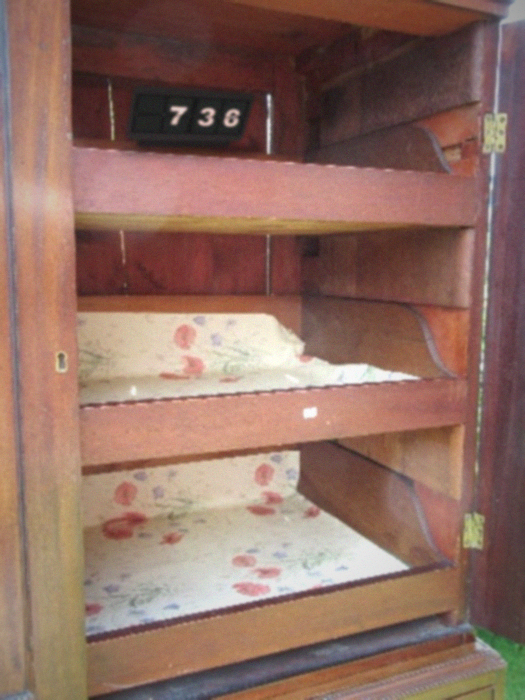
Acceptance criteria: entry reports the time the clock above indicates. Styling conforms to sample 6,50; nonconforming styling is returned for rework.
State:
7,36
